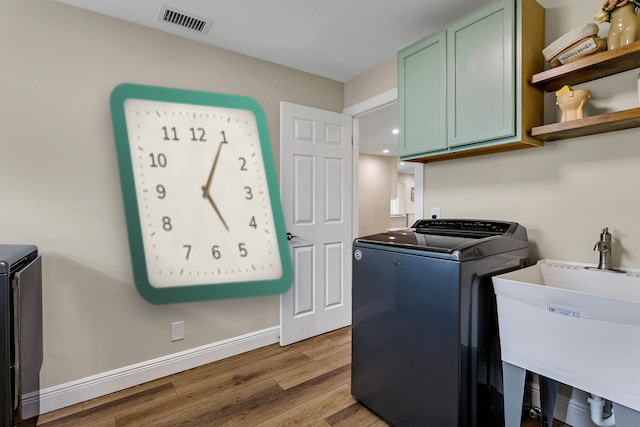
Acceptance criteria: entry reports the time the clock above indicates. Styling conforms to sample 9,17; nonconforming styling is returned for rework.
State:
5,05
